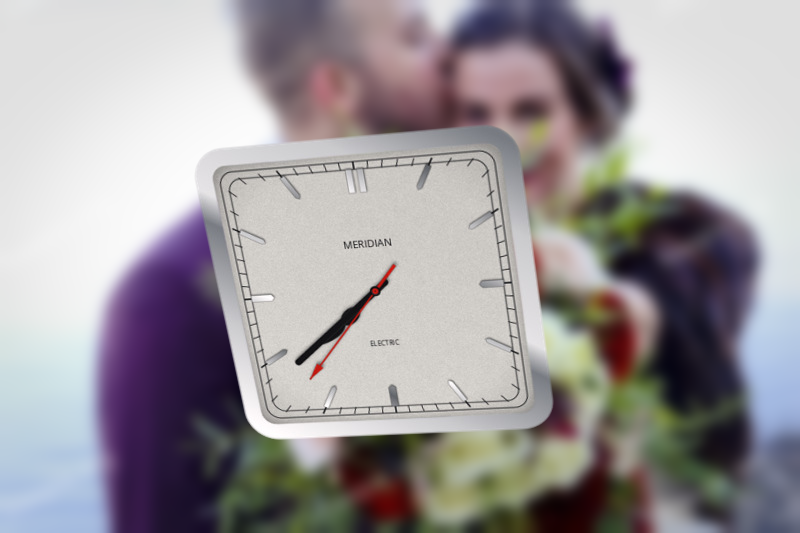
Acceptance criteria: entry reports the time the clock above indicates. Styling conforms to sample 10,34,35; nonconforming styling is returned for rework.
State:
7,38,37
